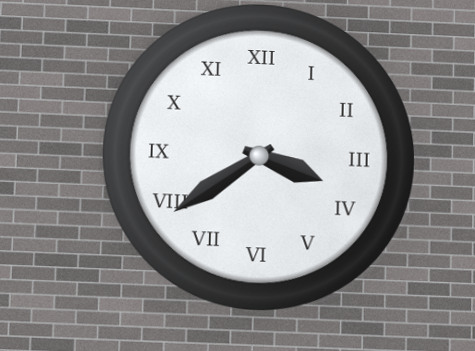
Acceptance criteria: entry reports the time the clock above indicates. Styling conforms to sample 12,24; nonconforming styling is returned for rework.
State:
3,39
